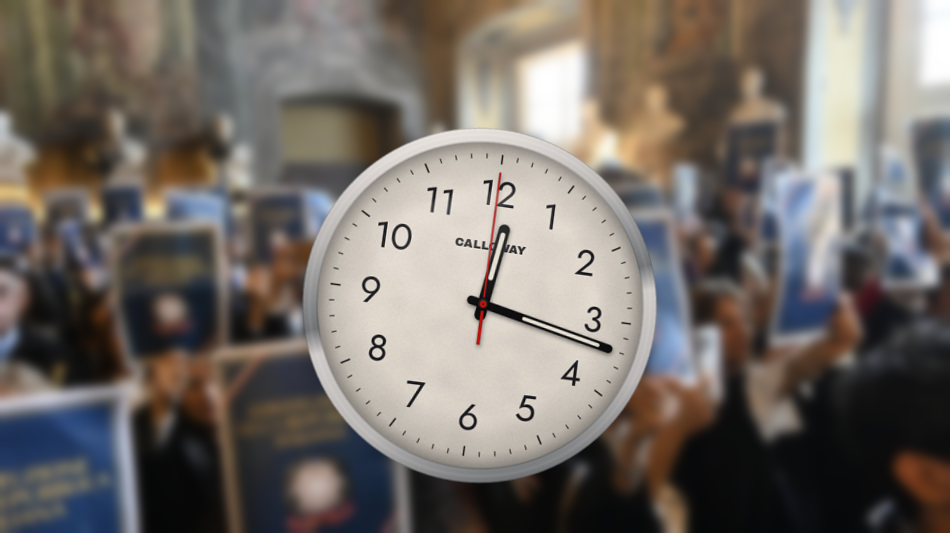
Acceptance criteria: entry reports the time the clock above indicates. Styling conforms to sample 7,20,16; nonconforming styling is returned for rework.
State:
12,17,00
